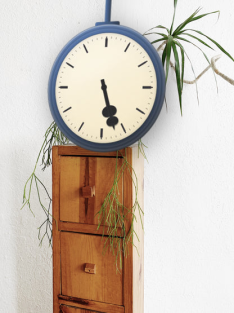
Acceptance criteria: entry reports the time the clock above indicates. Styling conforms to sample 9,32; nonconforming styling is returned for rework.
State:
5,27
